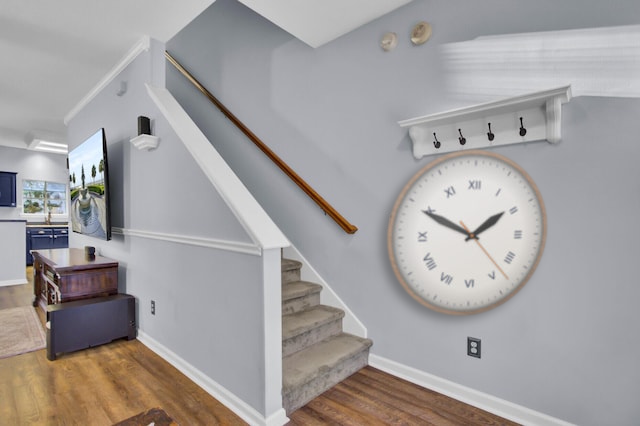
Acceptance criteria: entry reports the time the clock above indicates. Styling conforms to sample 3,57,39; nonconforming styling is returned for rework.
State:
1,49,23
